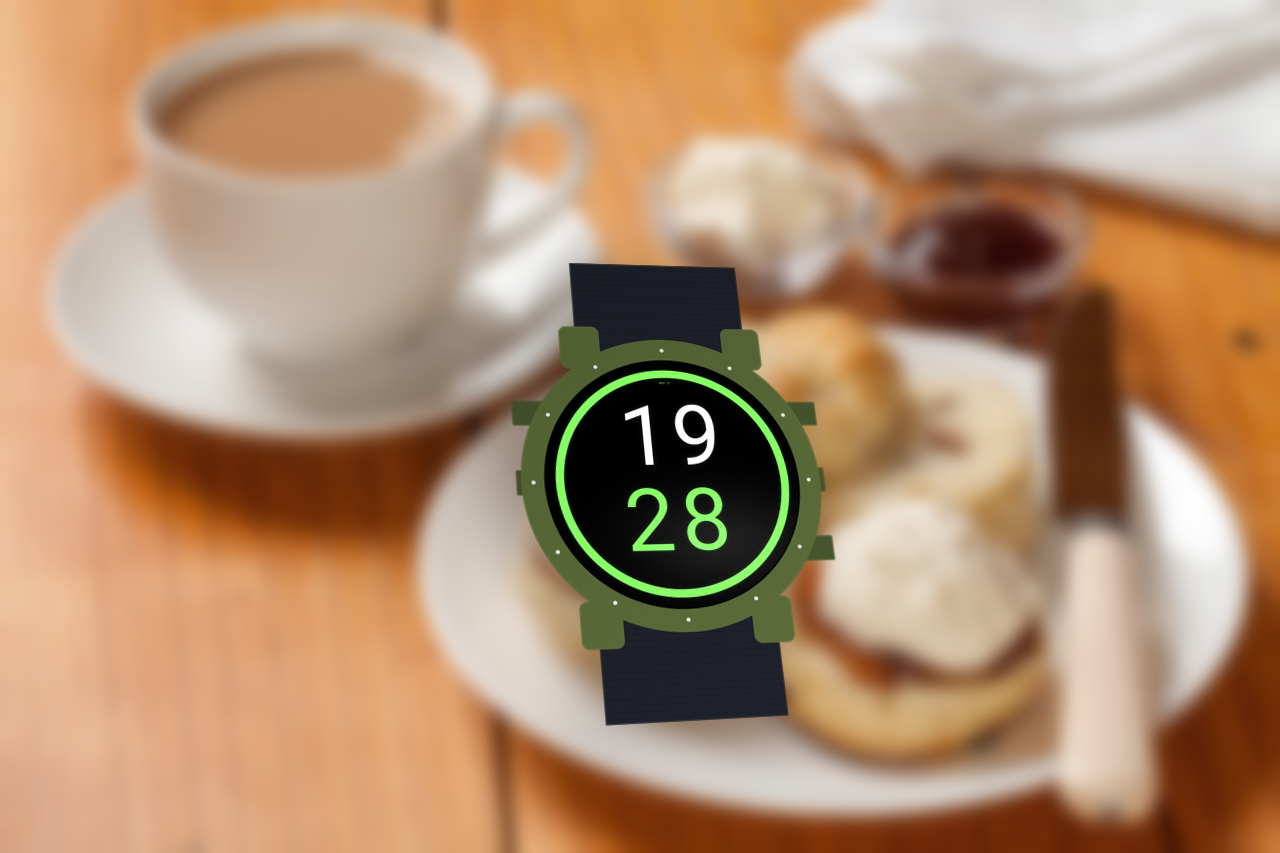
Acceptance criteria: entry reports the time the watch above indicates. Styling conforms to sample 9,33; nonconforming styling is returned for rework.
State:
19,28
